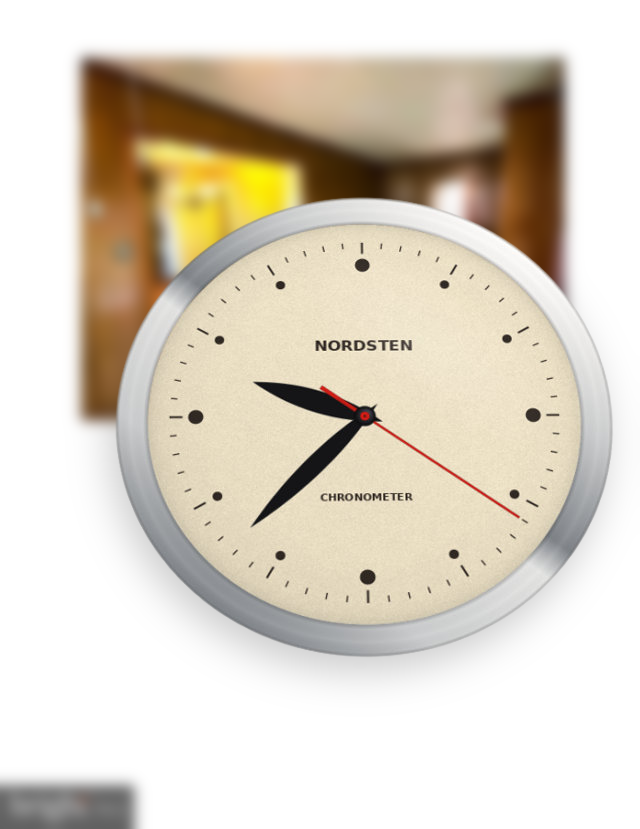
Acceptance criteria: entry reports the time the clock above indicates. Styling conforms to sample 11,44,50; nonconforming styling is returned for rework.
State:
9,37,21
